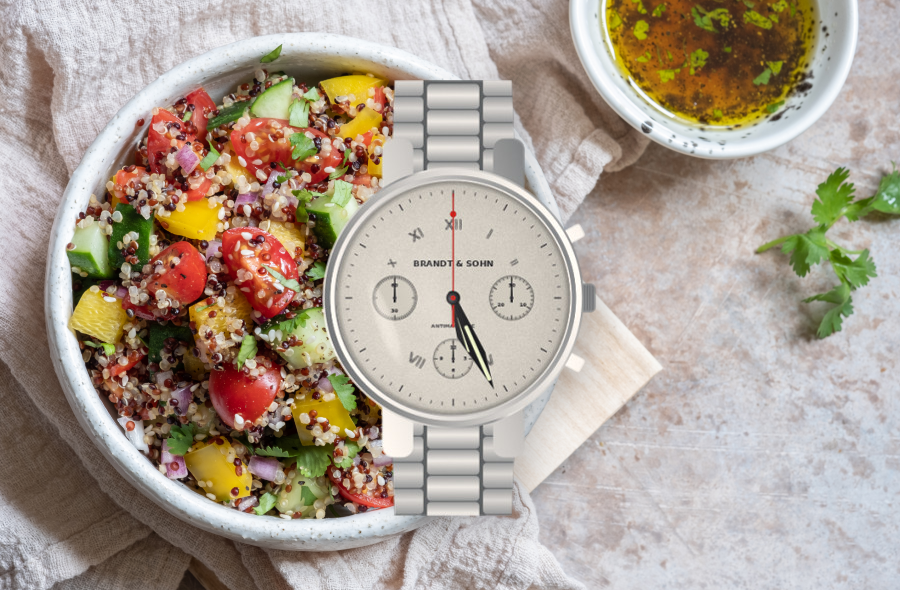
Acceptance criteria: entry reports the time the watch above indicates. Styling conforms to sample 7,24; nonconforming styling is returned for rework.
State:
5,26
